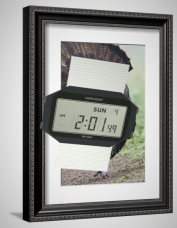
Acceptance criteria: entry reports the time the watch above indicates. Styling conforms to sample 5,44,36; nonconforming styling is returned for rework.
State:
2,01,49
